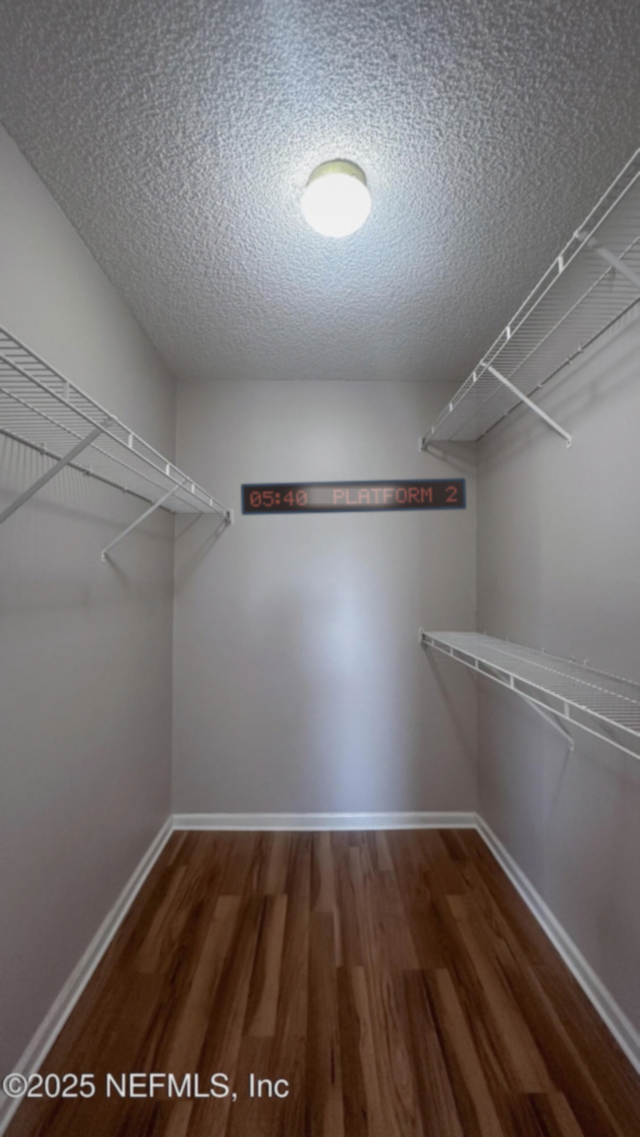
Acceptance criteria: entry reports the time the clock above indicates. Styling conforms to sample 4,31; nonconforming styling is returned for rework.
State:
5,40
